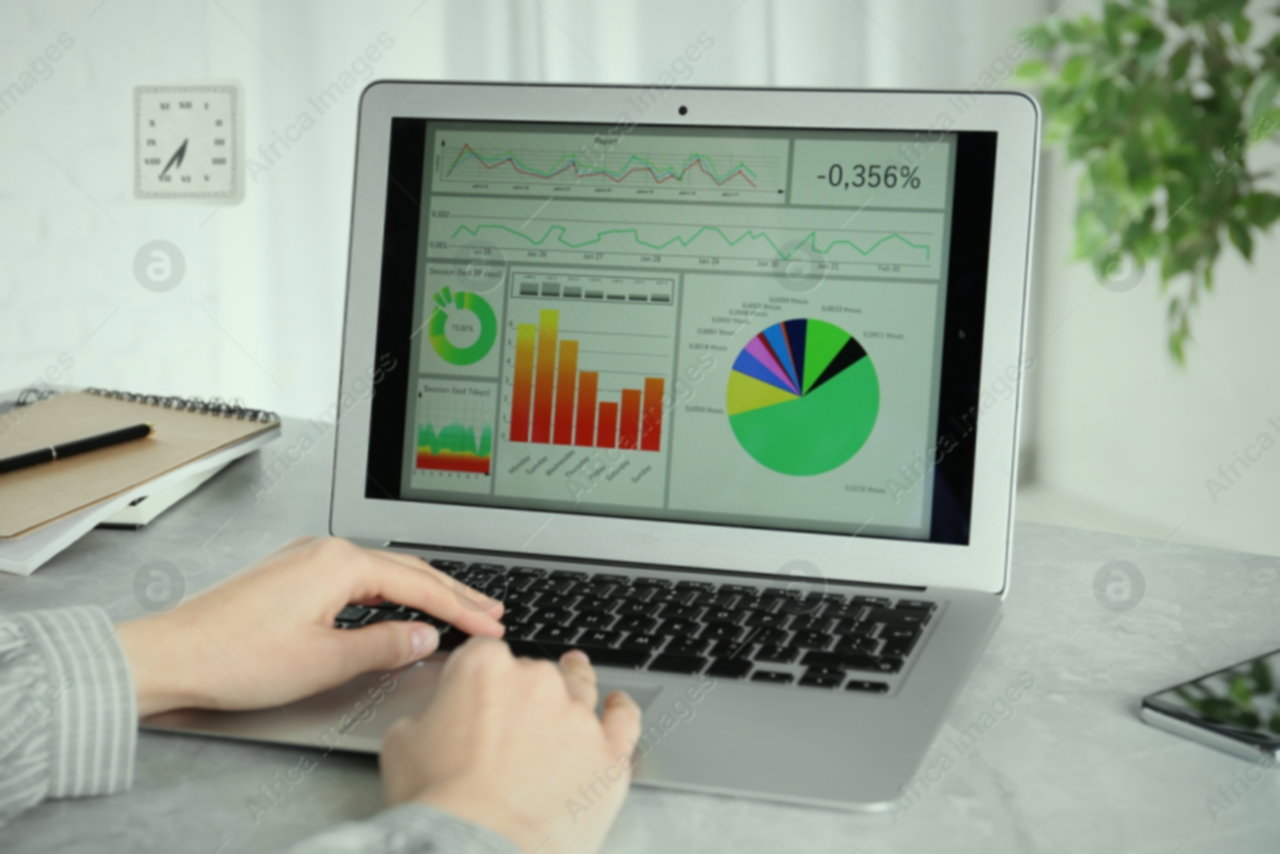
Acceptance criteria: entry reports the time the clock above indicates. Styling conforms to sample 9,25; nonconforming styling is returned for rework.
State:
6,36
